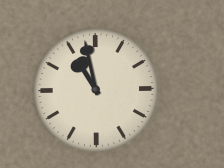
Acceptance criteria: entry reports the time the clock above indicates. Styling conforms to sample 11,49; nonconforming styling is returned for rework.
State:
10,58
